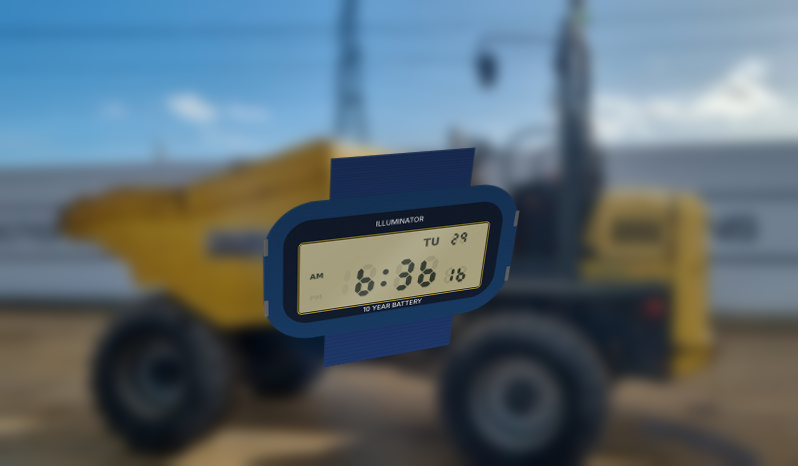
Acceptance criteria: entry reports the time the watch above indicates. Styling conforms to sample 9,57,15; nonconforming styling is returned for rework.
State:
6,36,16
